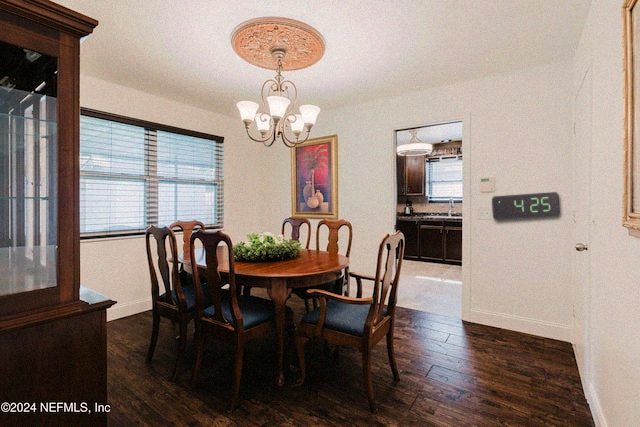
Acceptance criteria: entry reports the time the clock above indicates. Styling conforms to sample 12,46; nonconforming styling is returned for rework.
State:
4,25
